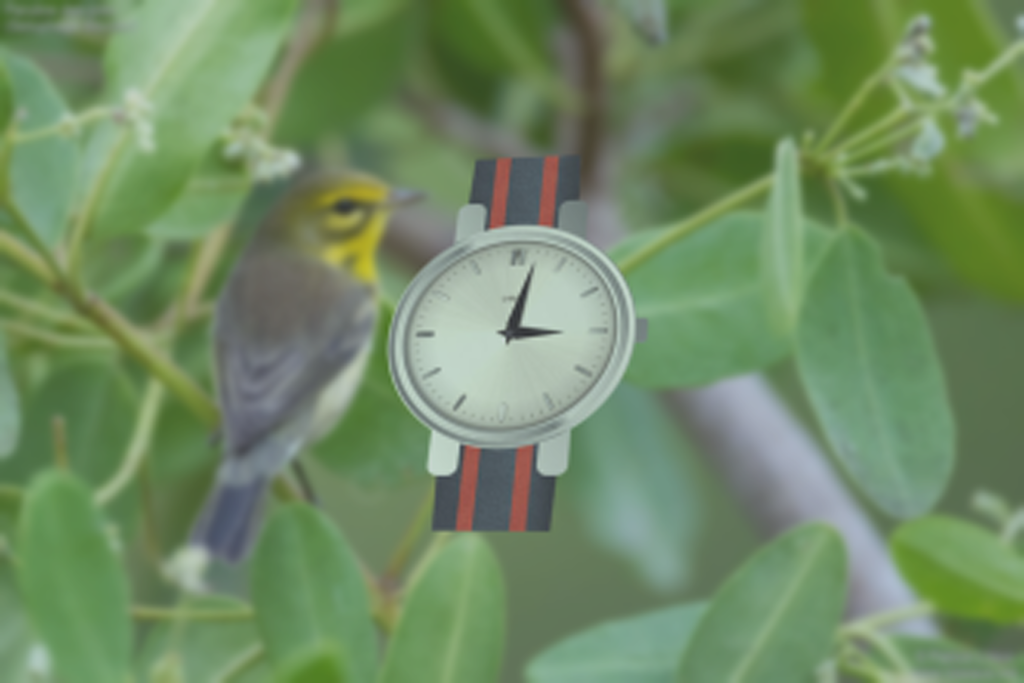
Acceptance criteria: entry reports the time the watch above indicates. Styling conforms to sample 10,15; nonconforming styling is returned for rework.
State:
3,02
